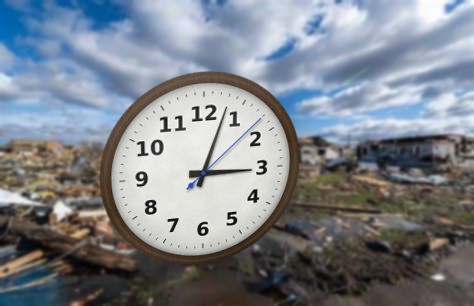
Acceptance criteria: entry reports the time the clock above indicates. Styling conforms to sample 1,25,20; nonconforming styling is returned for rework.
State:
3,03,08
